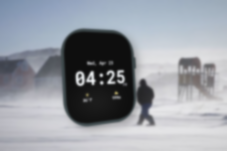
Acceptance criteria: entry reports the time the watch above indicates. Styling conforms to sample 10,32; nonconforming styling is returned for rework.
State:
4,25
